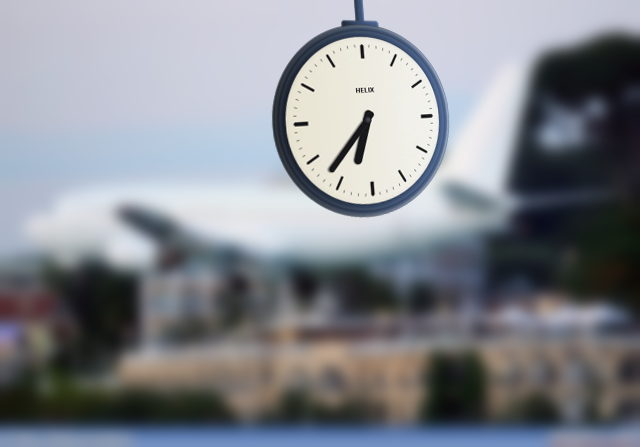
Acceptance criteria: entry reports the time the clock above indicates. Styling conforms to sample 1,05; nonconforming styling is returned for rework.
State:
6,37
